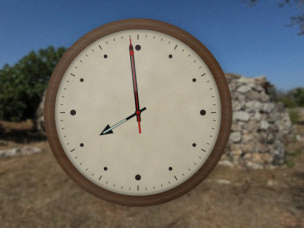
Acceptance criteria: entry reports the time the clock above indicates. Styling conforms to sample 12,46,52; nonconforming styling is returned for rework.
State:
7,58,59
